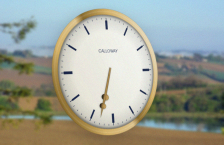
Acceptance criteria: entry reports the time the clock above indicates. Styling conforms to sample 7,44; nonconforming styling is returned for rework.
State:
6,33
